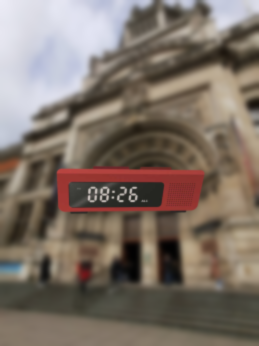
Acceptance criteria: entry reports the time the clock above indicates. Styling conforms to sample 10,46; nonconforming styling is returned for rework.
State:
8,26
